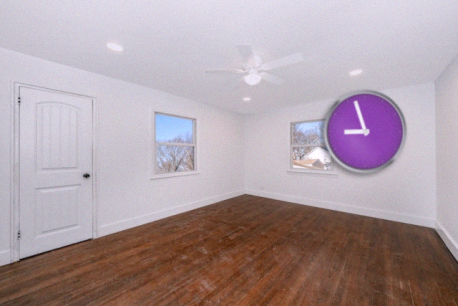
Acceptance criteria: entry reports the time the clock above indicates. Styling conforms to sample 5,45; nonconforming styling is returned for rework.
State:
8,57
